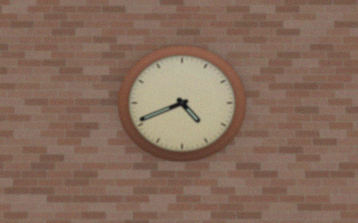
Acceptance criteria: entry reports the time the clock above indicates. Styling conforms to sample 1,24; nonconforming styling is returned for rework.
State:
4,41
